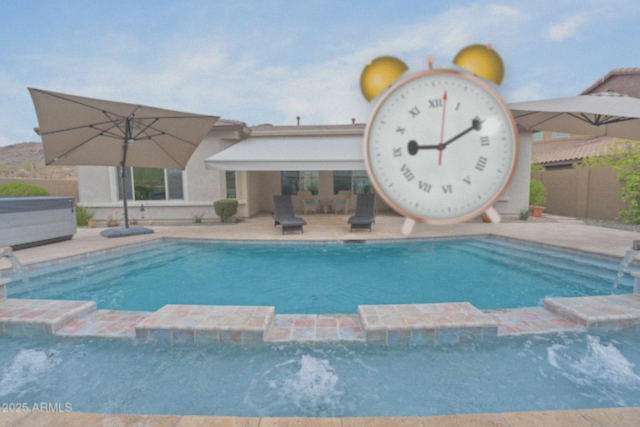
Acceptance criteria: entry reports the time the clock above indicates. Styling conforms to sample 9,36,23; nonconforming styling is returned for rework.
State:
9,11,02
